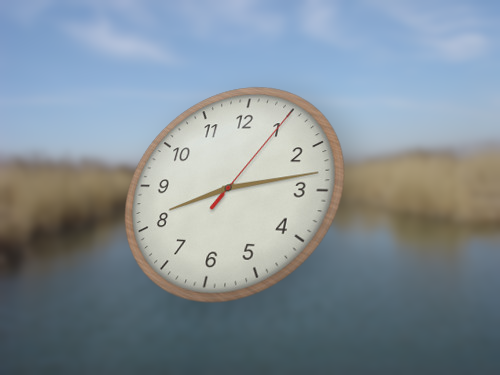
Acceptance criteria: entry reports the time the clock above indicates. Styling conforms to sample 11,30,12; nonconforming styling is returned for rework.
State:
8,13,05
